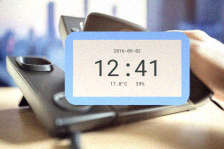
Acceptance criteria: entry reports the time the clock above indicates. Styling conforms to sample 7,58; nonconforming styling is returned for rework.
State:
12,41
